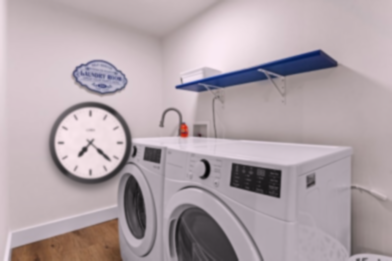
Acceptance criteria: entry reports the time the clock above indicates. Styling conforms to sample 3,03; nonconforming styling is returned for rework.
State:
7,22
